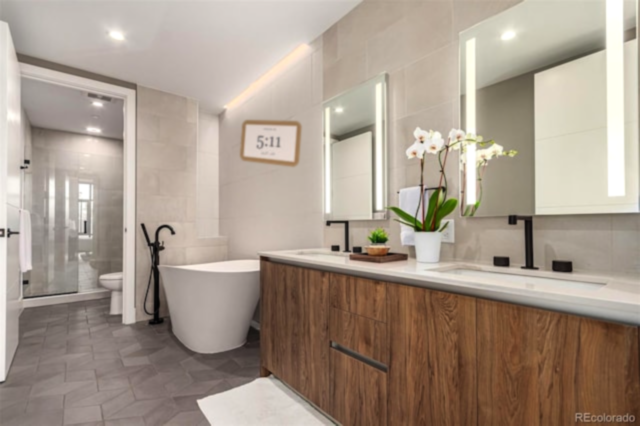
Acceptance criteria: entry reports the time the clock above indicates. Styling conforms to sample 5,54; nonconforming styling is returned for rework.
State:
5,11
